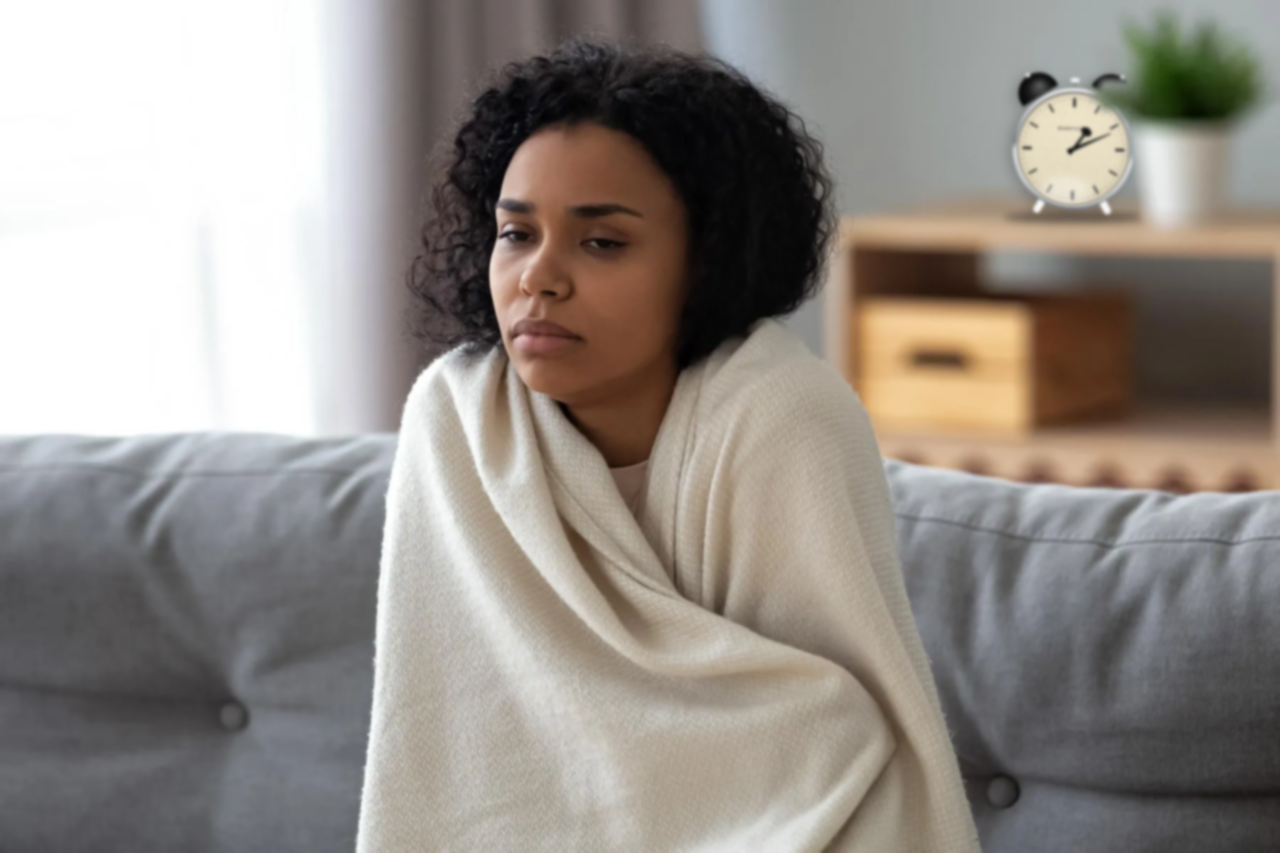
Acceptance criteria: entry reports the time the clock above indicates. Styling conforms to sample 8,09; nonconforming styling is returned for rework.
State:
1,11
